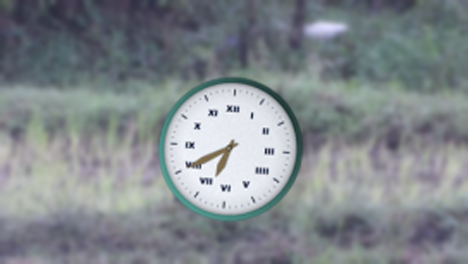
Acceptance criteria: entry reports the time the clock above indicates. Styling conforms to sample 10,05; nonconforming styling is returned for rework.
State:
6,40
